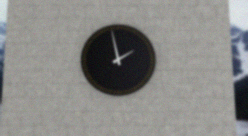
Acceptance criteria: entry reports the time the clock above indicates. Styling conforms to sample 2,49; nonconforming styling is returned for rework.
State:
1,58
